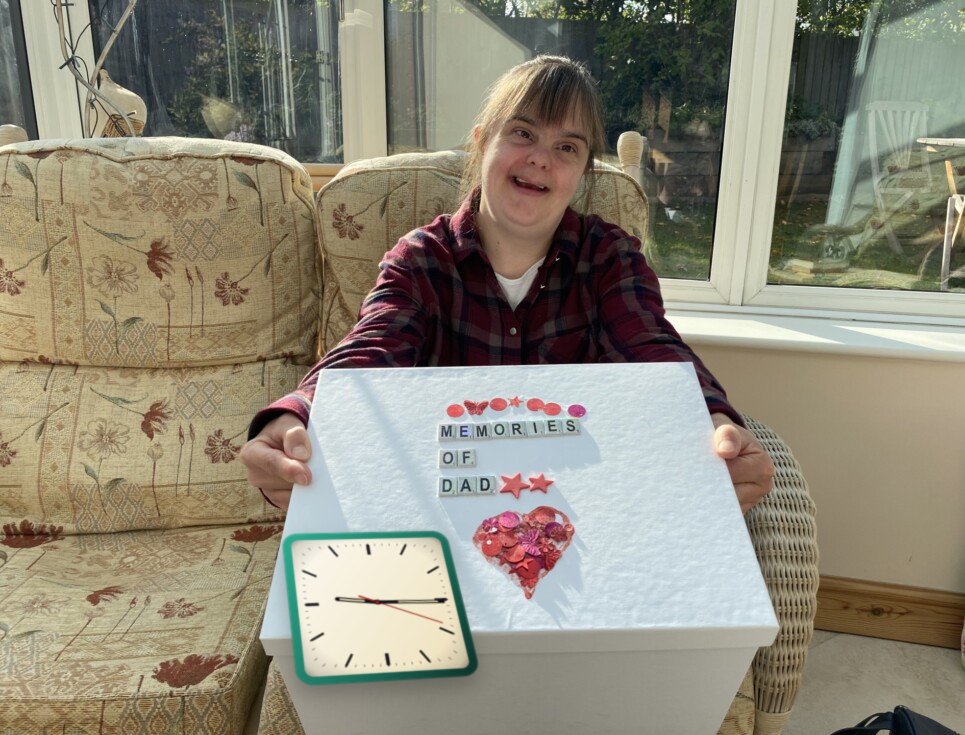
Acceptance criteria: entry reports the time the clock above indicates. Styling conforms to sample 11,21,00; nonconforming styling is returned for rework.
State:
9,15,19
